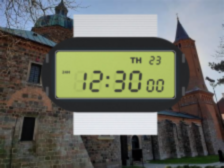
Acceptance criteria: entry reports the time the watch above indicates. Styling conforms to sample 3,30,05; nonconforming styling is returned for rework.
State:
12,30,00
